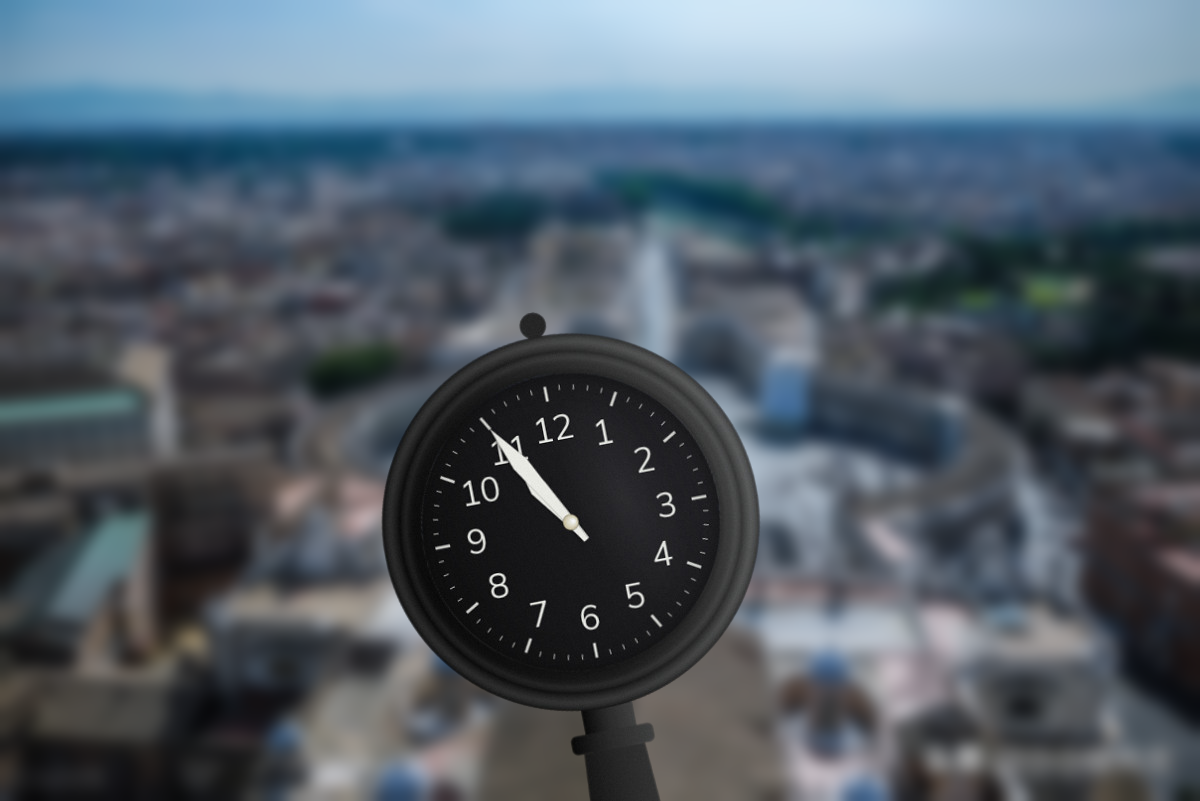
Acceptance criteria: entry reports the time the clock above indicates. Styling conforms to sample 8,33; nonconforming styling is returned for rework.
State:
10,55
